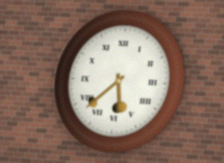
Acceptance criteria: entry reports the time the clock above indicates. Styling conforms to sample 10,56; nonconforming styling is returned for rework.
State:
5,38
